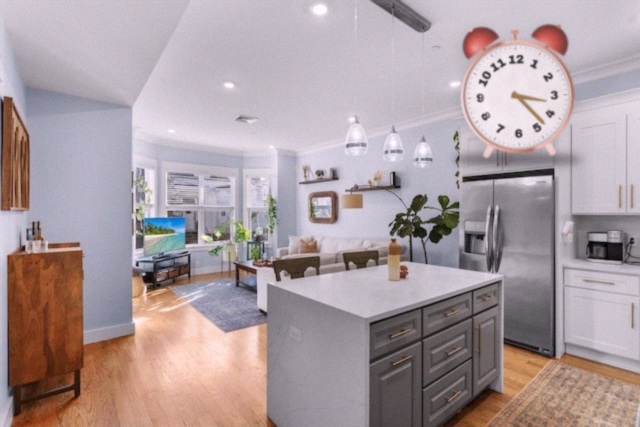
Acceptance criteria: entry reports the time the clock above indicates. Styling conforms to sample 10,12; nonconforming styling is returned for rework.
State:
3,23
